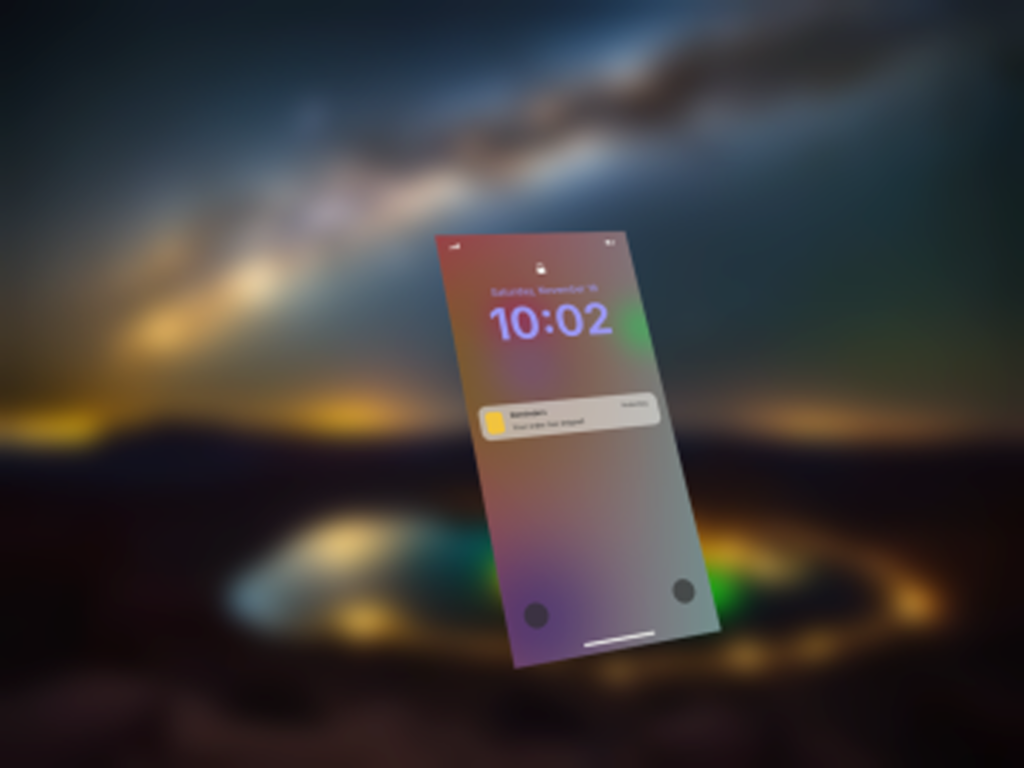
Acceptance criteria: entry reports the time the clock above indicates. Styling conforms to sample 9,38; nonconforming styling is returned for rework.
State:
10,02
